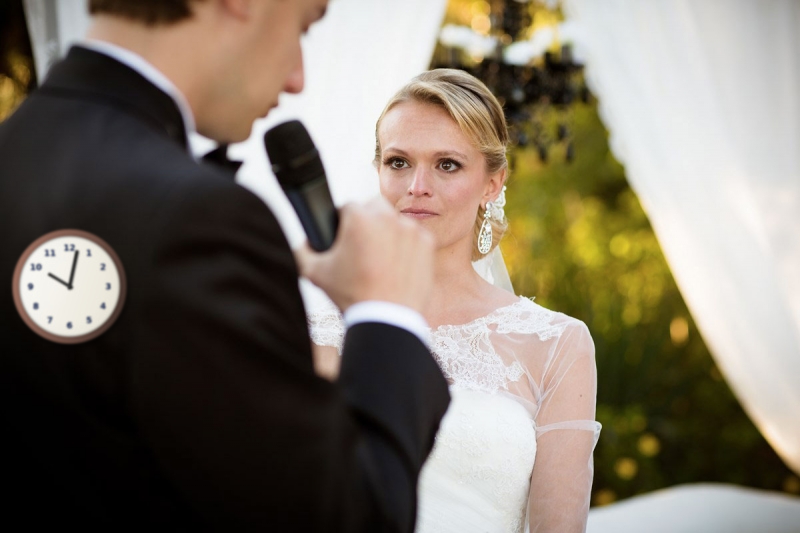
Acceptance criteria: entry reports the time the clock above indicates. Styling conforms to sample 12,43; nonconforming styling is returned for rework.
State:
10,02
